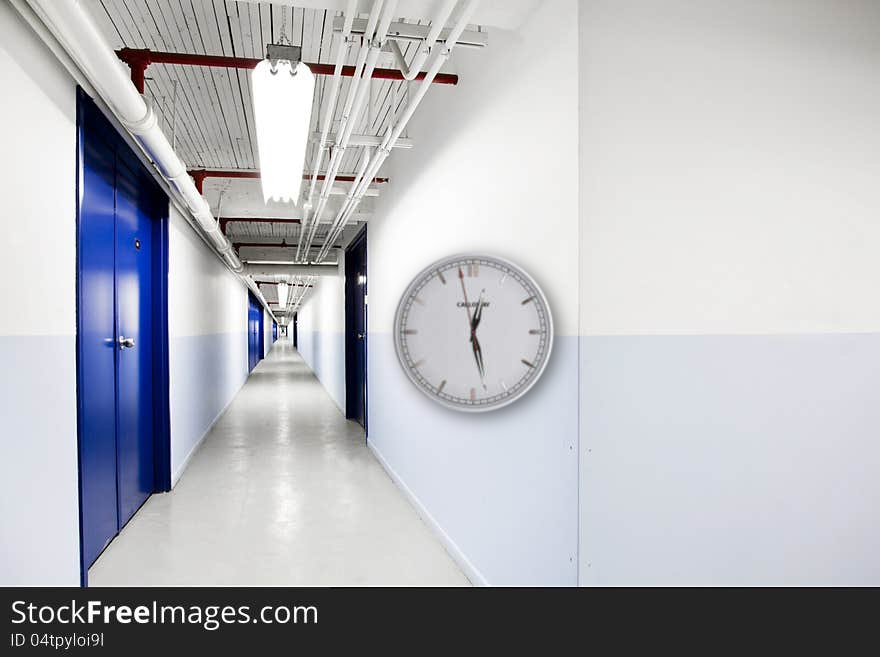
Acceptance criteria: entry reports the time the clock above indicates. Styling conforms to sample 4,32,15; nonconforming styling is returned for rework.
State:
12,27,58
